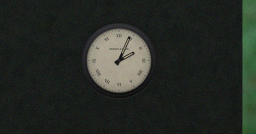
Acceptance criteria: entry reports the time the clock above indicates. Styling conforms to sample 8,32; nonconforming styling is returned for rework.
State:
2,04
